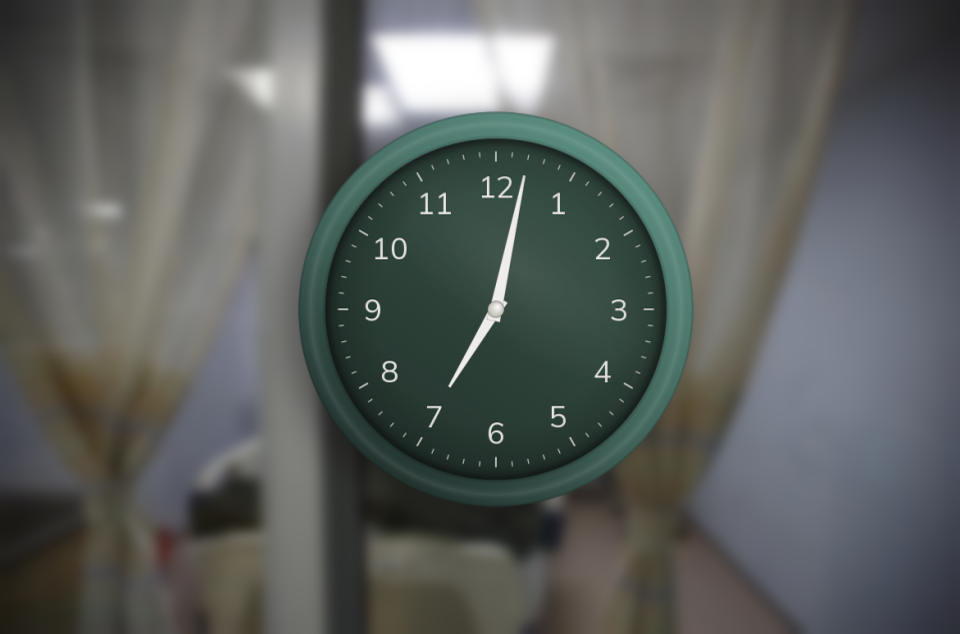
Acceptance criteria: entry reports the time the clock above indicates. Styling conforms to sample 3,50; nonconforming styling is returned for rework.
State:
7,02
